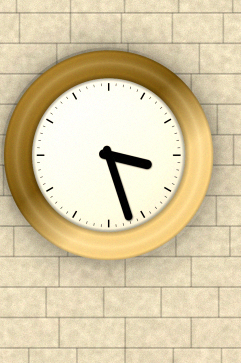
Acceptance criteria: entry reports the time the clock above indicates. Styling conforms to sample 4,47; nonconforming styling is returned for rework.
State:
3,27
